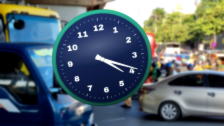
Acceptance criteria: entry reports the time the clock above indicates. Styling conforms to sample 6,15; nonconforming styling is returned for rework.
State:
4,19
